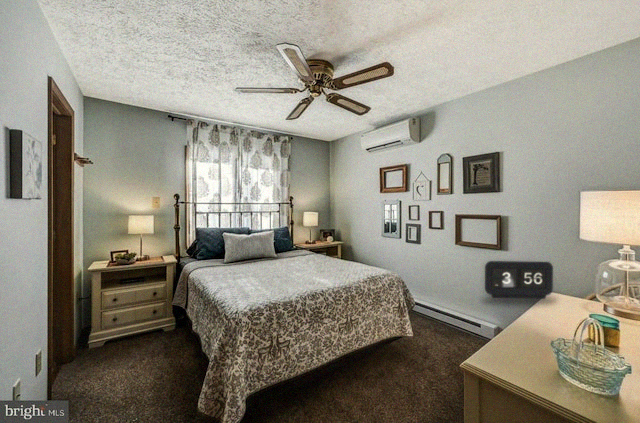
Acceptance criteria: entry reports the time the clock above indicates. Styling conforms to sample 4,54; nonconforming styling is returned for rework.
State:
3,56
